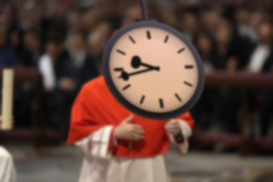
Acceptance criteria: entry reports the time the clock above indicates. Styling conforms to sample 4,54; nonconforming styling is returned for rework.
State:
9,43
